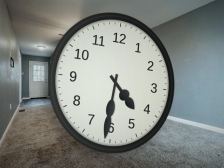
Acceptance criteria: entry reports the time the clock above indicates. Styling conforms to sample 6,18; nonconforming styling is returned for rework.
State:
4,31
